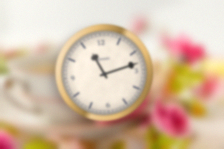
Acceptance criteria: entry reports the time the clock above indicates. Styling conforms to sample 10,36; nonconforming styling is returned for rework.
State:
11,13
